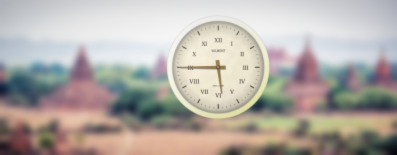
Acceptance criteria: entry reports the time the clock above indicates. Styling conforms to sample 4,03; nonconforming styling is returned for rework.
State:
5,45
